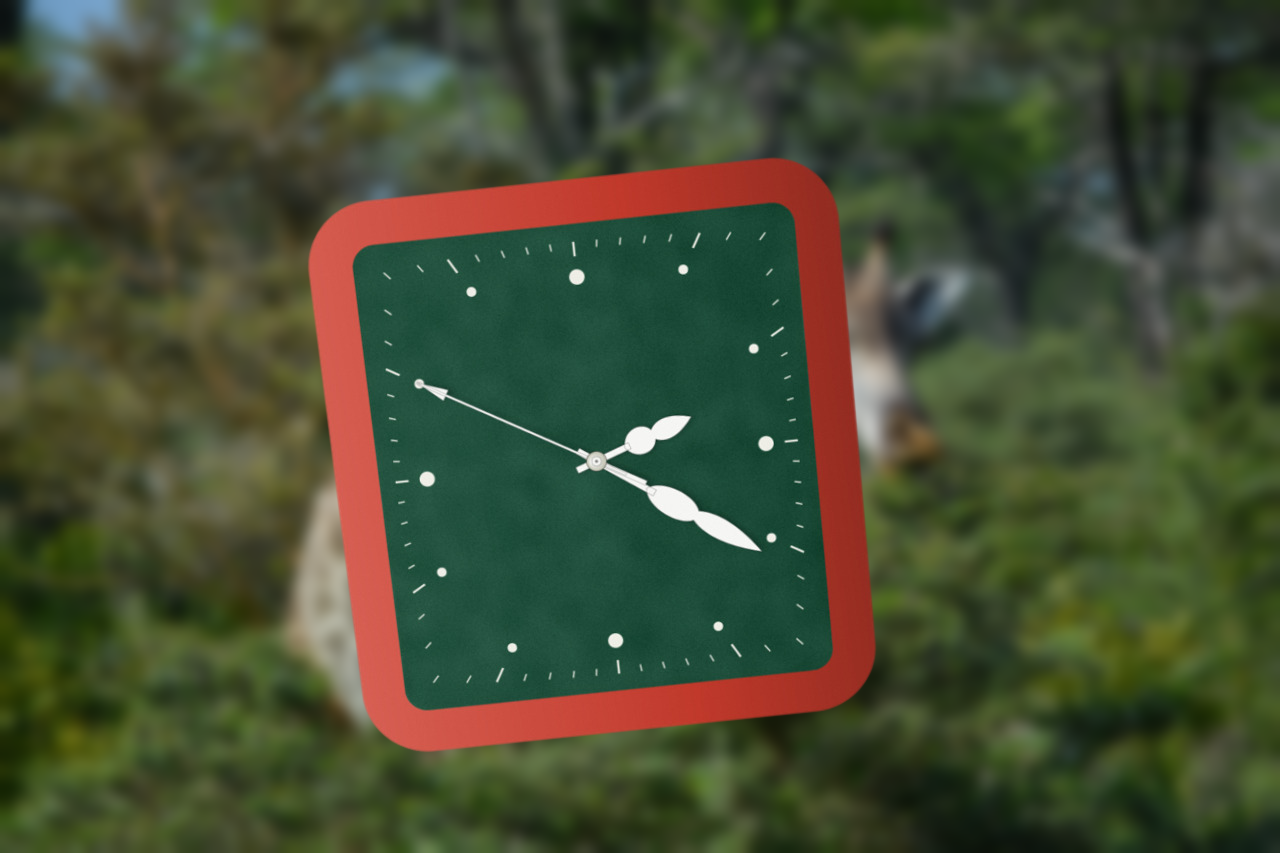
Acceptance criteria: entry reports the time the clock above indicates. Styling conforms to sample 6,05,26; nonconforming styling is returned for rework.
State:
2,20,50
